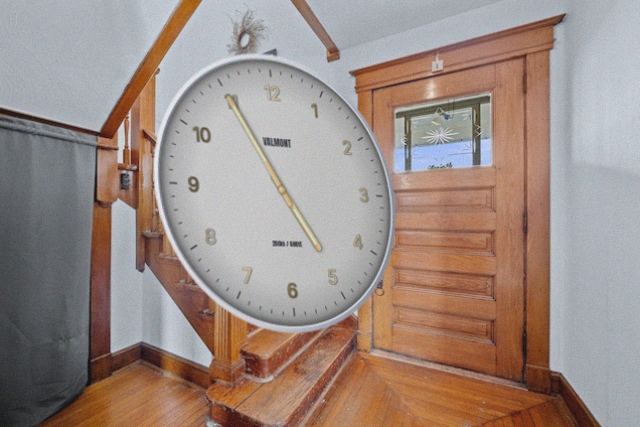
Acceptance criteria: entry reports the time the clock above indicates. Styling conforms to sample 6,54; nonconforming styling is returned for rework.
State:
4,55
